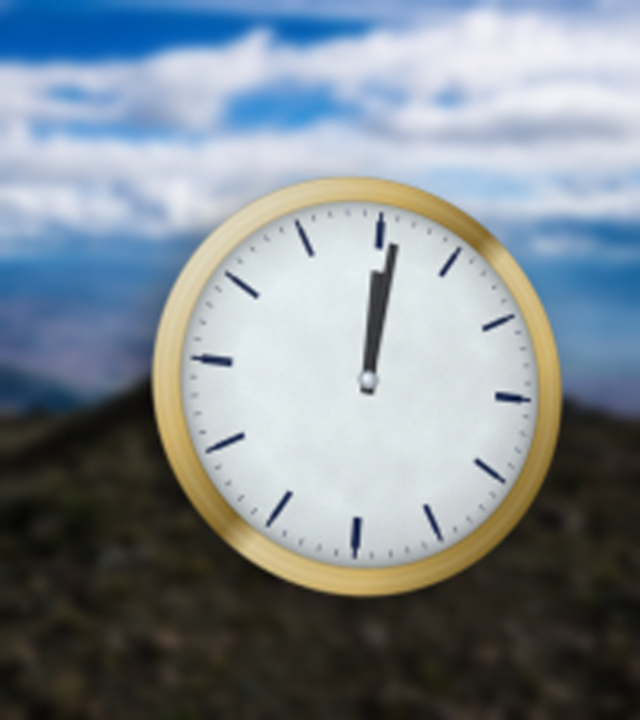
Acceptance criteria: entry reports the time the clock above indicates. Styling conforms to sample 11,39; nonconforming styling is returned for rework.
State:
12,01
